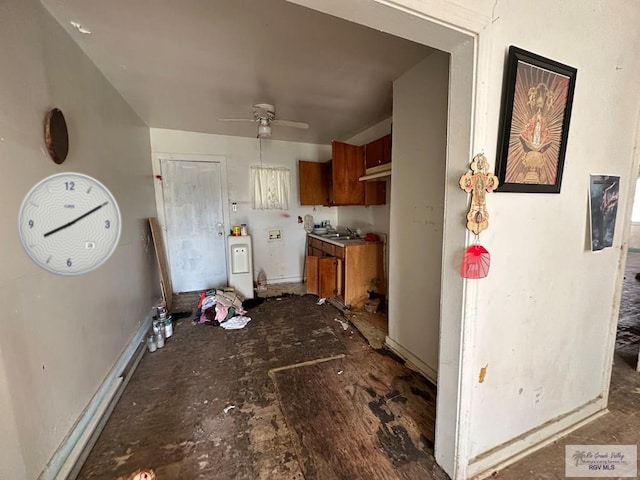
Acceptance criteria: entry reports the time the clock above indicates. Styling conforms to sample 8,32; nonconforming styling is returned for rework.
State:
8,10
